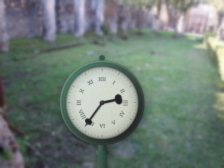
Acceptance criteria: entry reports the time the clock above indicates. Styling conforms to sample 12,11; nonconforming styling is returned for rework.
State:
2,36
